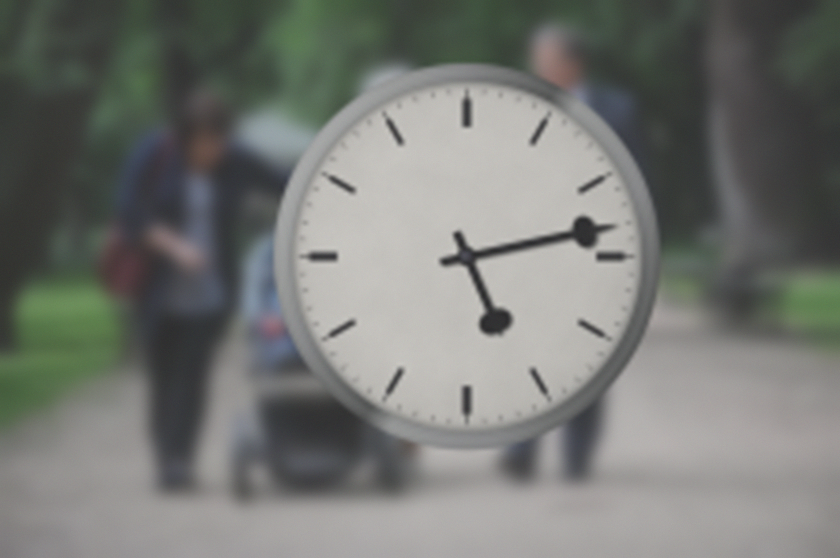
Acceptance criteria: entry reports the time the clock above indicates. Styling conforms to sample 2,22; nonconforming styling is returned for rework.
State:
5,13
